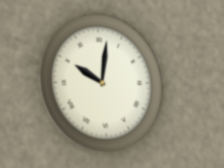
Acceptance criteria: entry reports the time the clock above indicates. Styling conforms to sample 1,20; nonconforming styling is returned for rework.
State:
10,02
